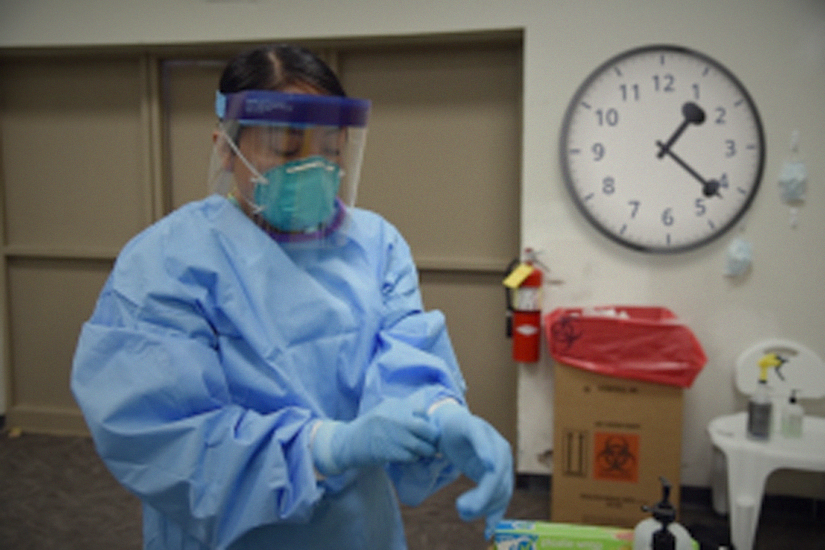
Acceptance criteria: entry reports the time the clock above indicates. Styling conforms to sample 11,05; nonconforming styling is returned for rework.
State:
1,22
